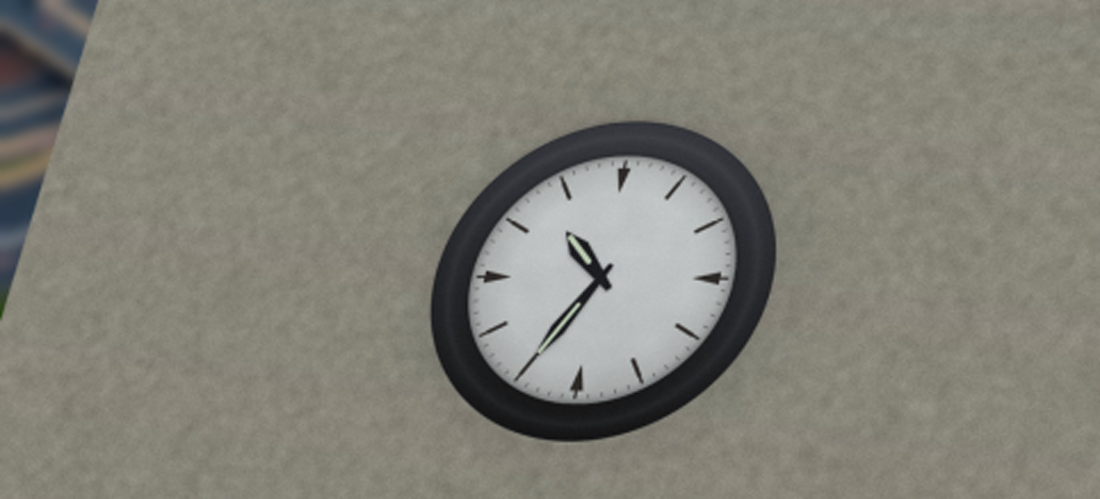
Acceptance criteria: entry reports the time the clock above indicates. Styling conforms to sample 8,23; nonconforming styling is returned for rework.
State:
10,35
